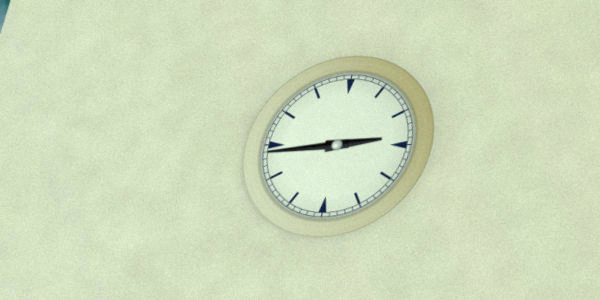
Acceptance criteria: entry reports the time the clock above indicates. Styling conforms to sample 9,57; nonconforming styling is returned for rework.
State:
2,44
